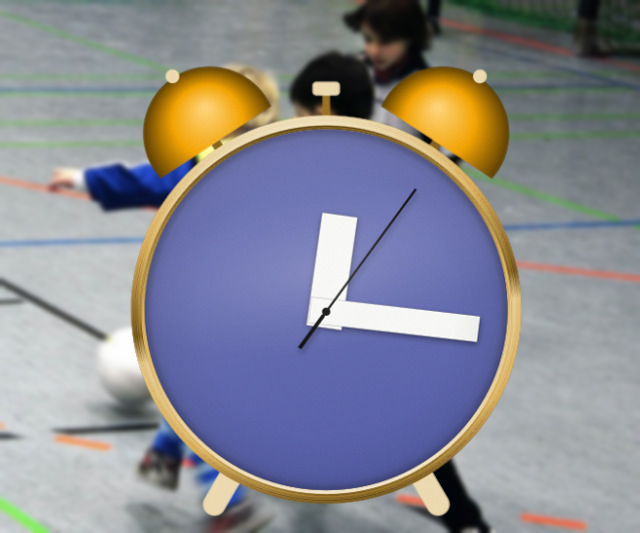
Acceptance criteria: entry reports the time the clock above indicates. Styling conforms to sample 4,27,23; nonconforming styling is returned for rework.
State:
12,16,06
